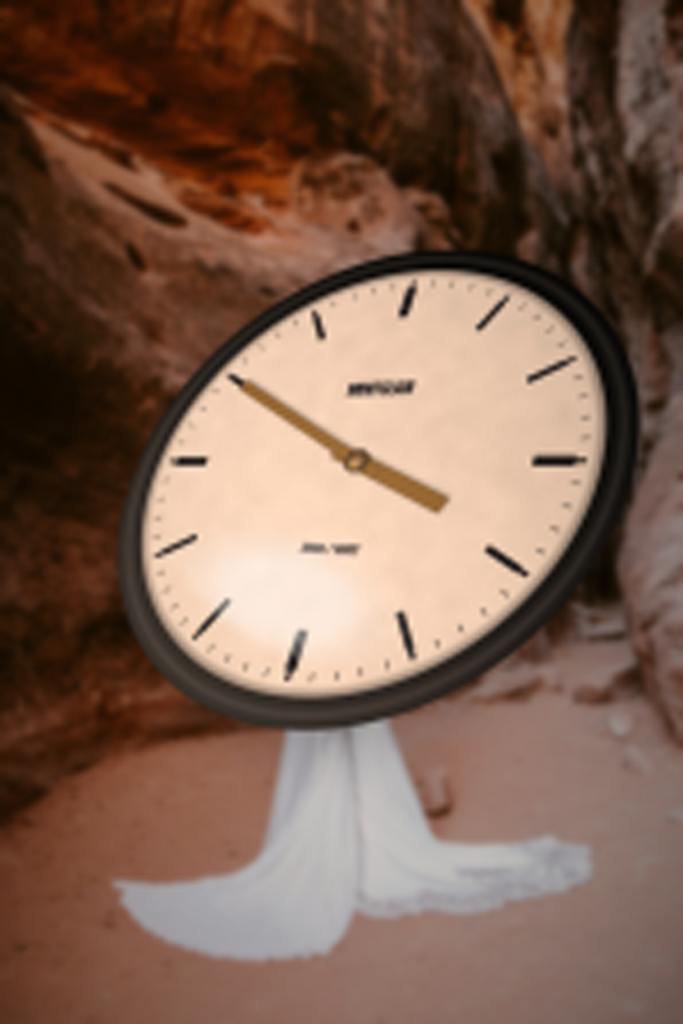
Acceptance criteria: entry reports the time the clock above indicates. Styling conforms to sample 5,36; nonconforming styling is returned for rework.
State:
3,50
